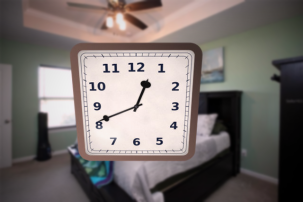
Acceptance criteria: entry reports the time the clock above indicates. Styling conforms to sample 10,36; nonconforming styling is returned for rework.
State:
12,41
